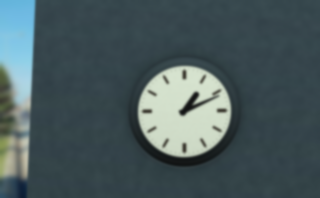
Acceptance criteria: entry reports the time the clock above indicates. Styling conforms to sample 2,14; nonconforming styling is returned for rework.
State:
1,11
